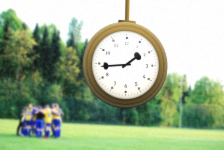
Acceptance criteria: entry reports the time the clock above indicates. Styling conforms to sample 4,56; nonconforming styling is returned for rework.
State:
1,44
